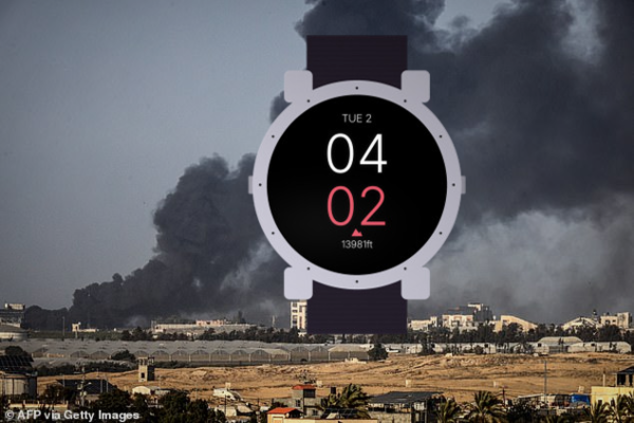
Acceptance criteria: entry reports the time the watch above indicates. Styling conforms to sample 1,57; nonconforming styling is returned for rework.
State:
4,02
